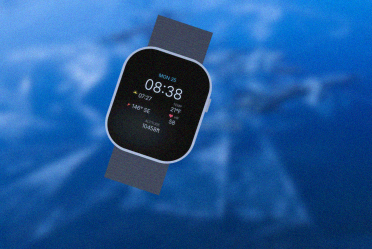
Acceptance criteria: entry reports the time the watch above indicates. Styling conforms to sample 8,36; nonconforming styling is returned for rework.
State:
8,38
